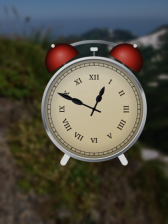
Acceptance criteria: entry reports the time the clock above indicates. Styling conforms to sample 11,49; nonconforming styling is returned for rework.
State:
12,49
